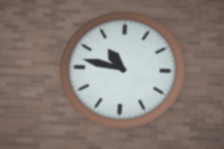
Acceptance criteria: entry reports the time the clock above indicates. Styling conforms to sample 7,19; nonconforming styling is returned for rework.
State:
10,47
